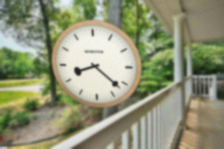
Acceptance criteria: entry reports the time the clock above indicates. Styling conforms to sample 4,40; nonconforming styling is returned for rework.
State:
8,22
